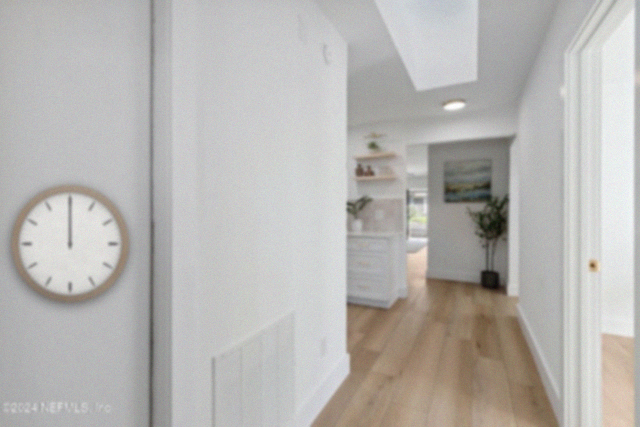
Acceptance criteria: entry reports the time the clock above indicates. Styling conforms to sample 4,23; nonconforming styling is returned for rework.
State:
12,00
